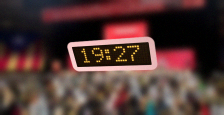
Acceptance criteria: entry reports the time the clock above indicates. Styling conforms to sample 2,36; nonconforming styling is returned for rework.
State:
19,27
